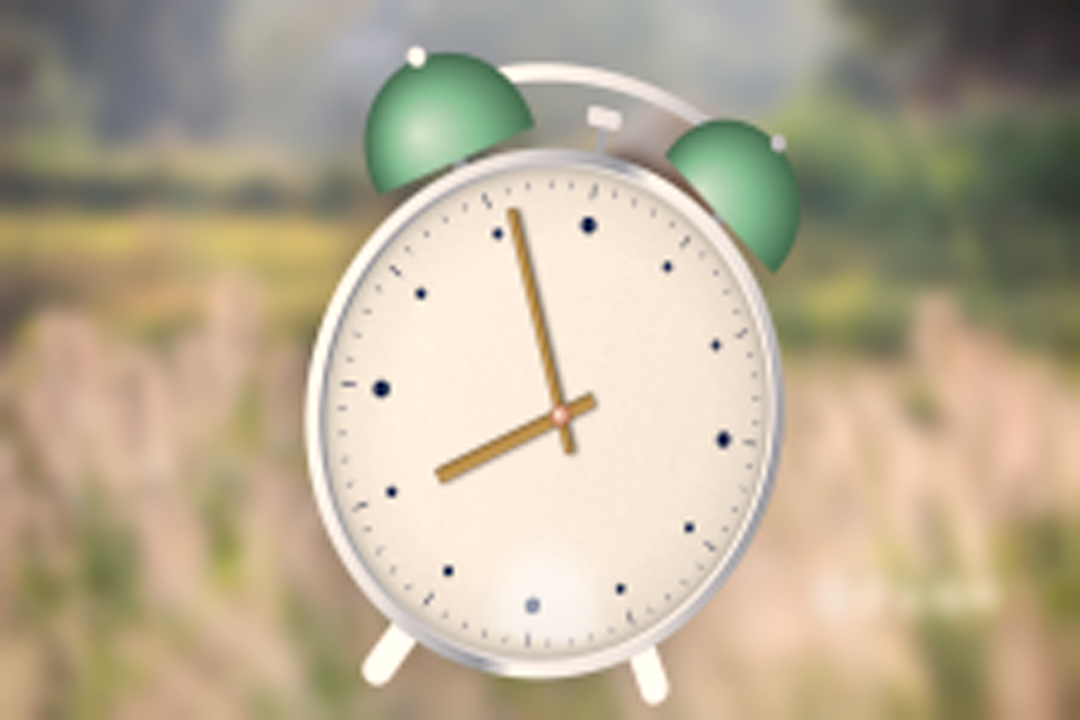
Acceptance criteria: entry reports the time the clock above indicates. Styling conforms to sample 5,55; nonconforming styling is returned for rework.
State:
7,56
